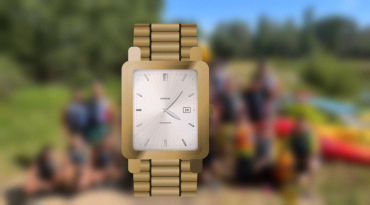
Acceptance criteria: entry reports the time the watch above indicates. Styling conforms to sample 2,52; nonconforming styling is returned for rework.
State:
4,07
